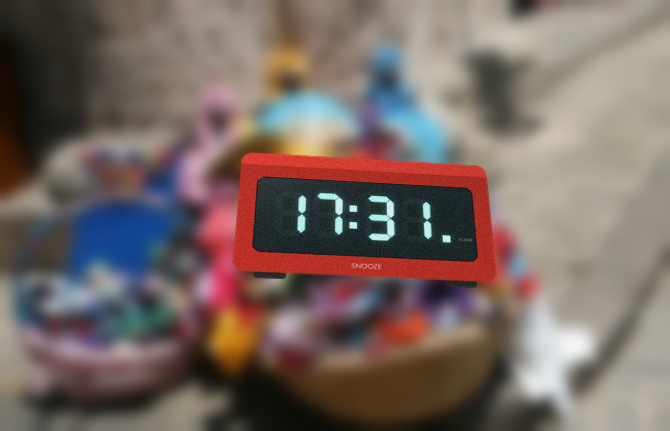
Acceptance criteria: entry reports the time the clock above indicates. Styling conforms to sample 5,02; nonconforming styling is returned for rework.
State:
17,31
